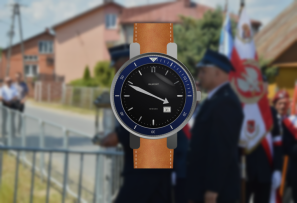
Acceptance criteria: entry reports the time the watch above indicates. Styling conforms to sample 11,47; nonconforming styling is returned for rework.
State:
3,49
